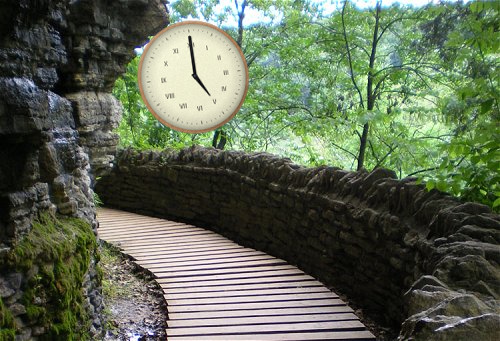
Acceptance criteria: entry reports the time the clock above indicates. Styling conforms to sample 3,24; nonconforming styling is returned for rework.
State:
5,00
